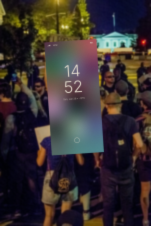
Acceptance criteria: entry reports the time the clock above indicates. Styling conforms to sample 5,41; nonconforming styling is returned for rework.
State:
14,52
